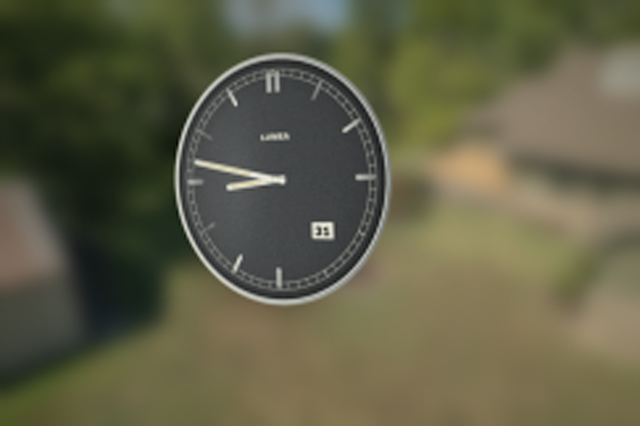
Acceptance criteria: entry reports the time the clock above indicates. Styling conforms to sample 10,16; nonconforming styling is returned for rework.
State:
8,47
